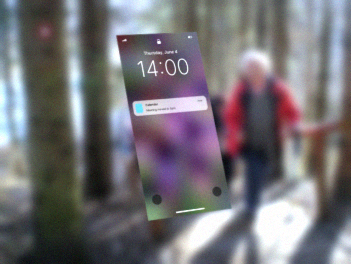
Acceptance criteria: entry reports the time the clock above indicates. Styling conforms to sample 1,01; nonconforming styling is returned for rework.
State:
14,00
